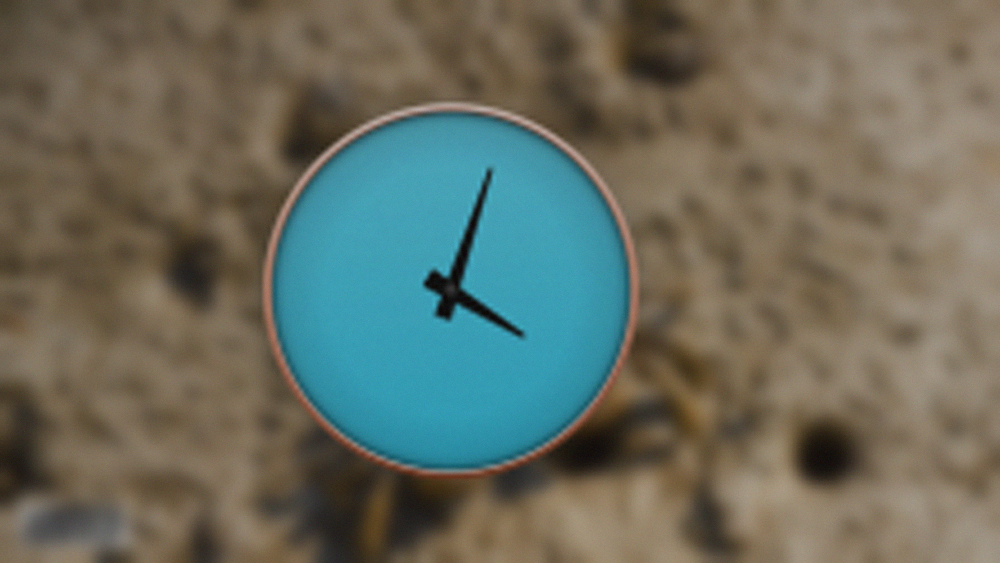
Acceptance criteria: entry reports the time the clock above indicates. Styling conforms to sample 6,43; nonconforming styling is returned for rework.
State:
4,03
